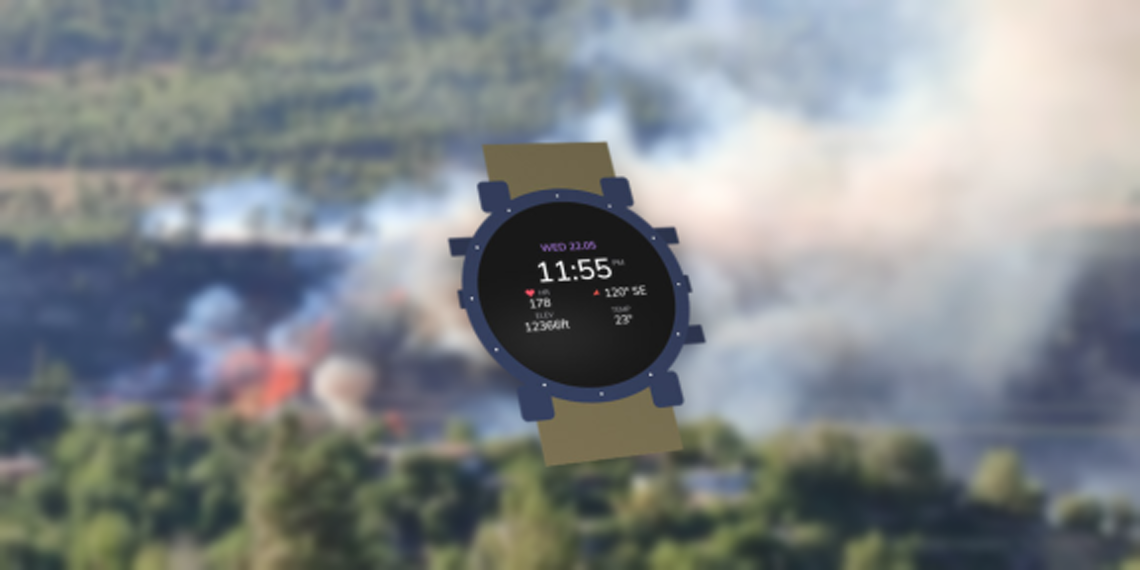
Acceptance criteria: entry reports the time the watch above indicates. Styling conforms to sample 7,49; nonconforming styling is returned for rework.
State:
11,55
